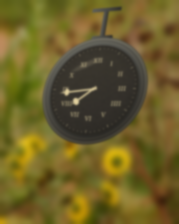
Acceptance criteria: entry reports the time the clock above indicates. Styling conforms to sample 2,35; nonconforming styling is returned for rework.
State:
7,44
